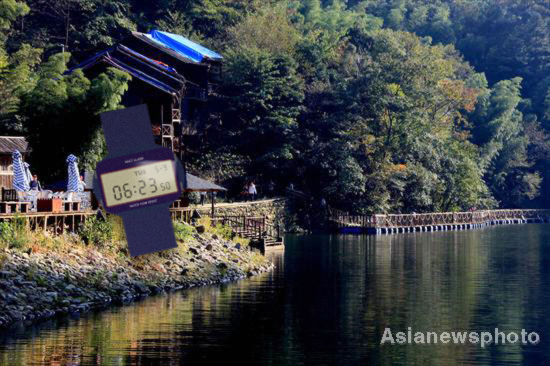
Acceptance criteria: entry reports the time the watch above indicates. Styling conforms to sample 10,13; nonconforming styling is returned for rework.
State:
6,23
